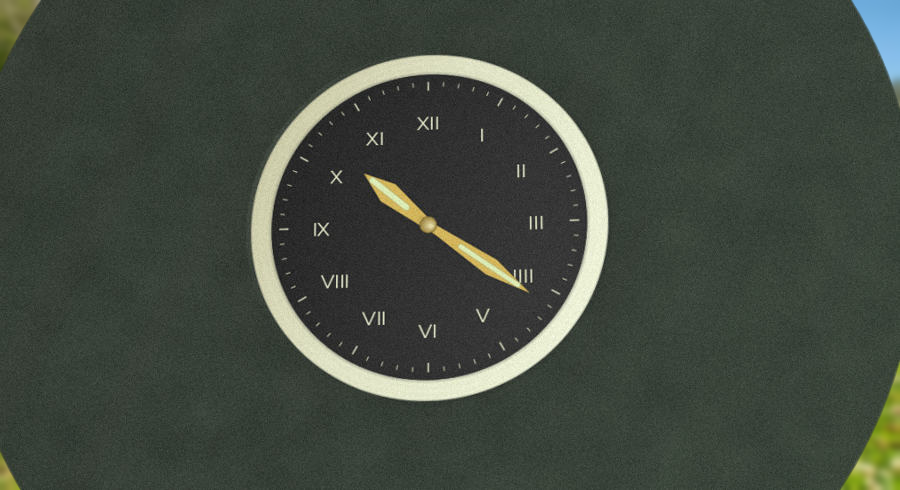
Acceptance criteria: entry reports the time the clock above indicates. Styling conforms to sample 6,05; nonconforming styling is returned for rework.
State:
10,21
